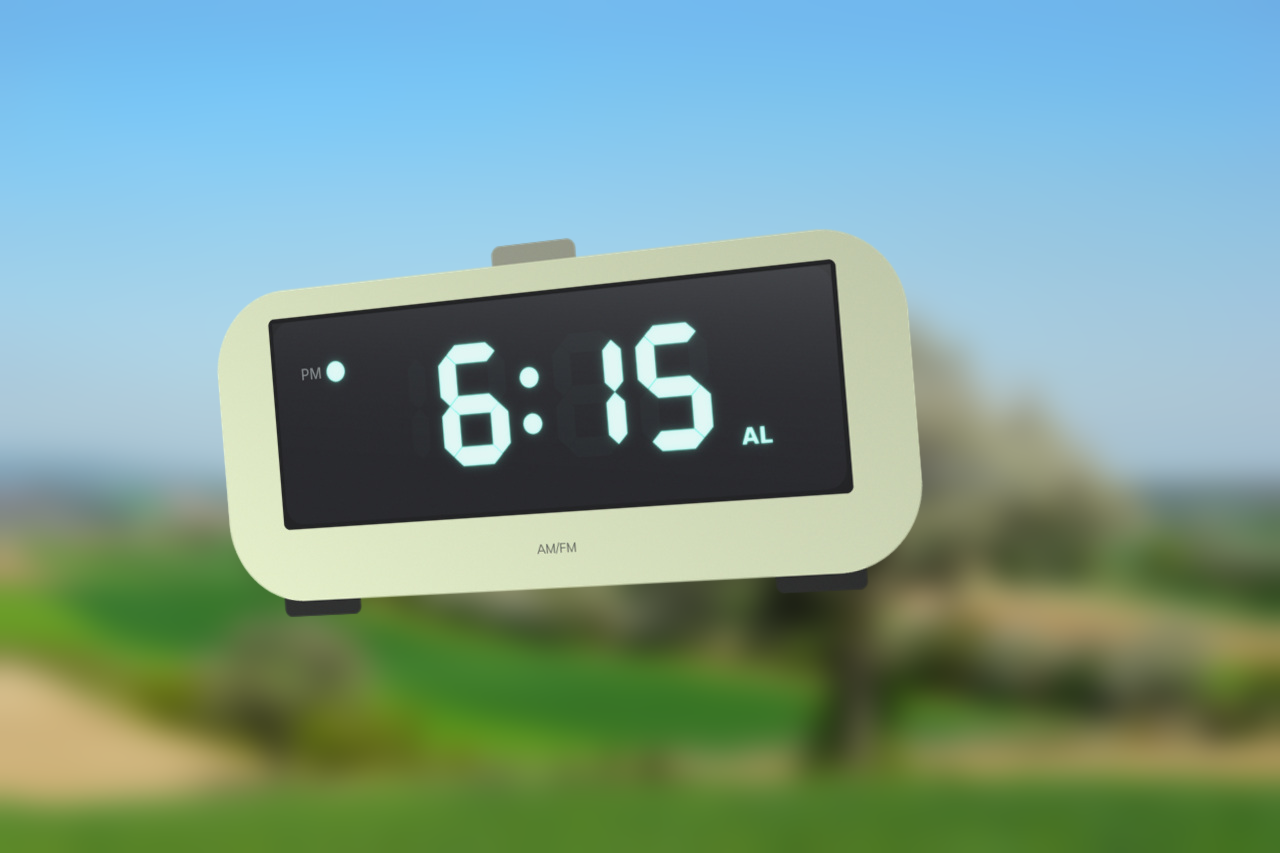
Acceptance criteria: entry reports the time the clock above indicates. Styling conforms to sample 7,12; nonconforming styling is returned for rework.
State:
6,15
